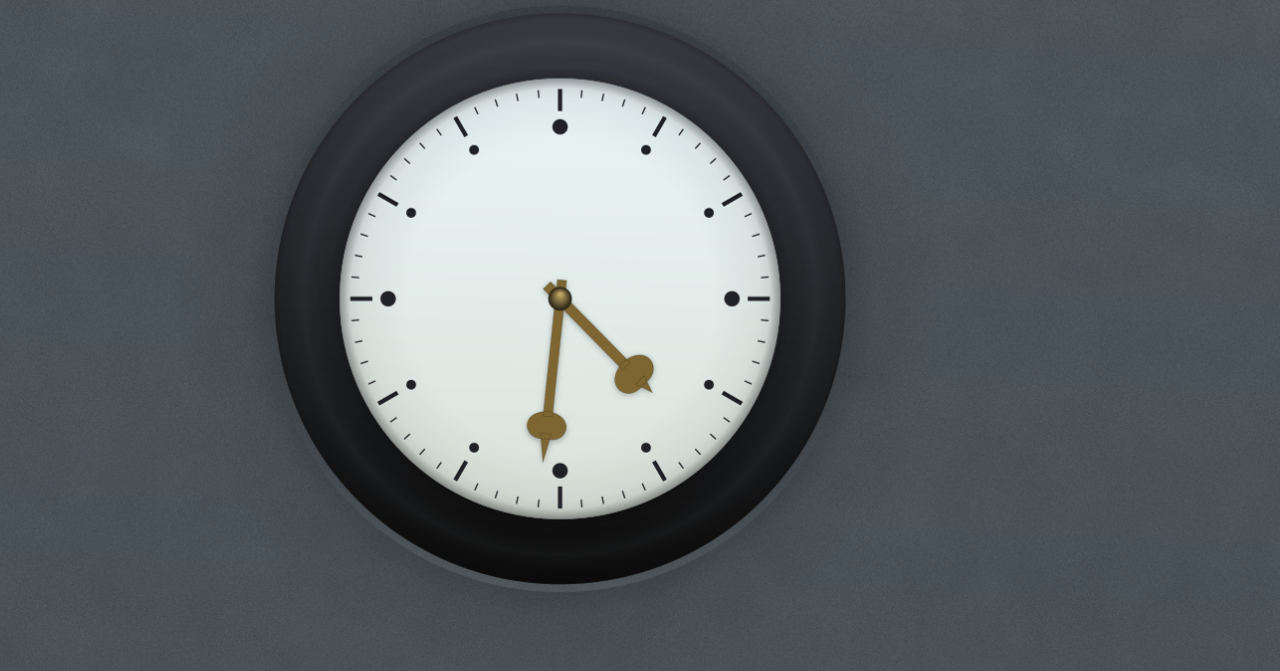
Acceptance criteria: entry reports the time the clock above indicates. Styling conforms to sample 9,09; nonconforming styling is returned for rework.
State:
4,31
